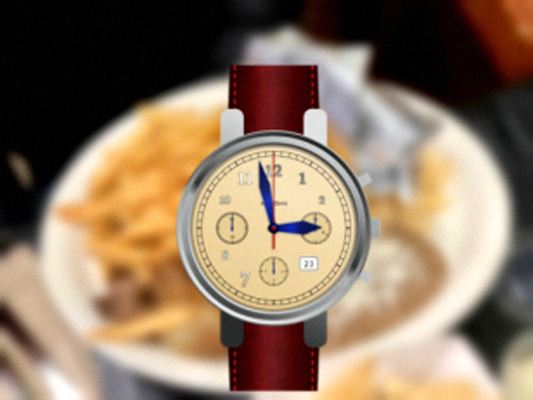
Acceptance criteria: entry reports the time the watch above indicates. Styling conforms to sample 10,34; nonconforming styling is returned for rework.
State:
2,58
